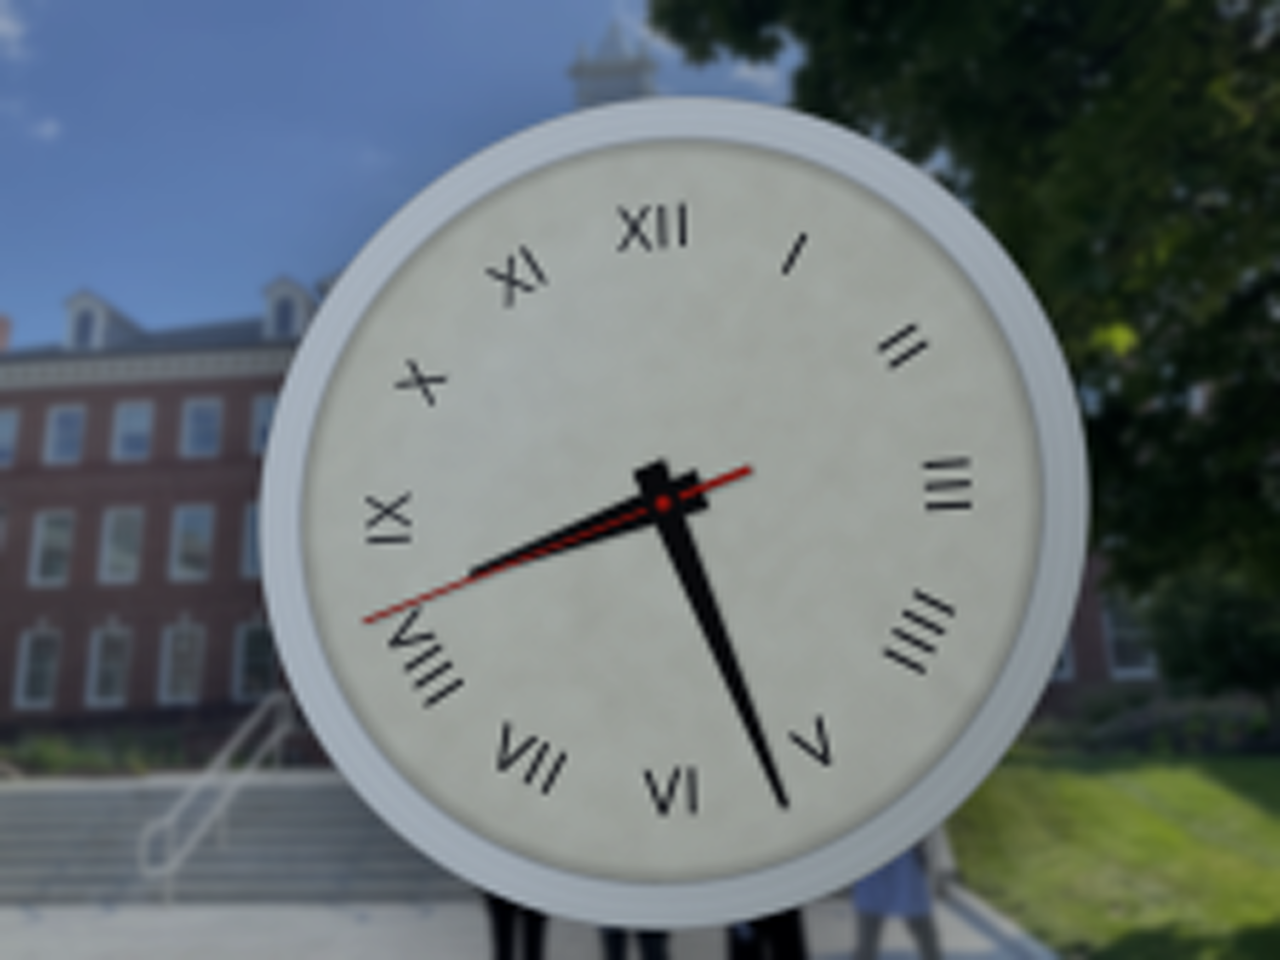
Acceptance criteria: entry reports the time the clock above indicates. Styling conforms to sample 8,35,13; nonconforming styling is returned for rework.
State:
8,26,42
